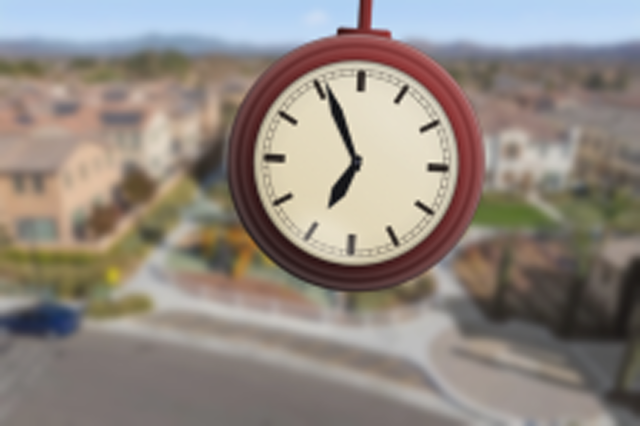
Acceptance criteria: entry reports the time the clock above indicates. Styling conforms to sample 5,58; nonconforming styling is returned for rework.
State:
6,56
